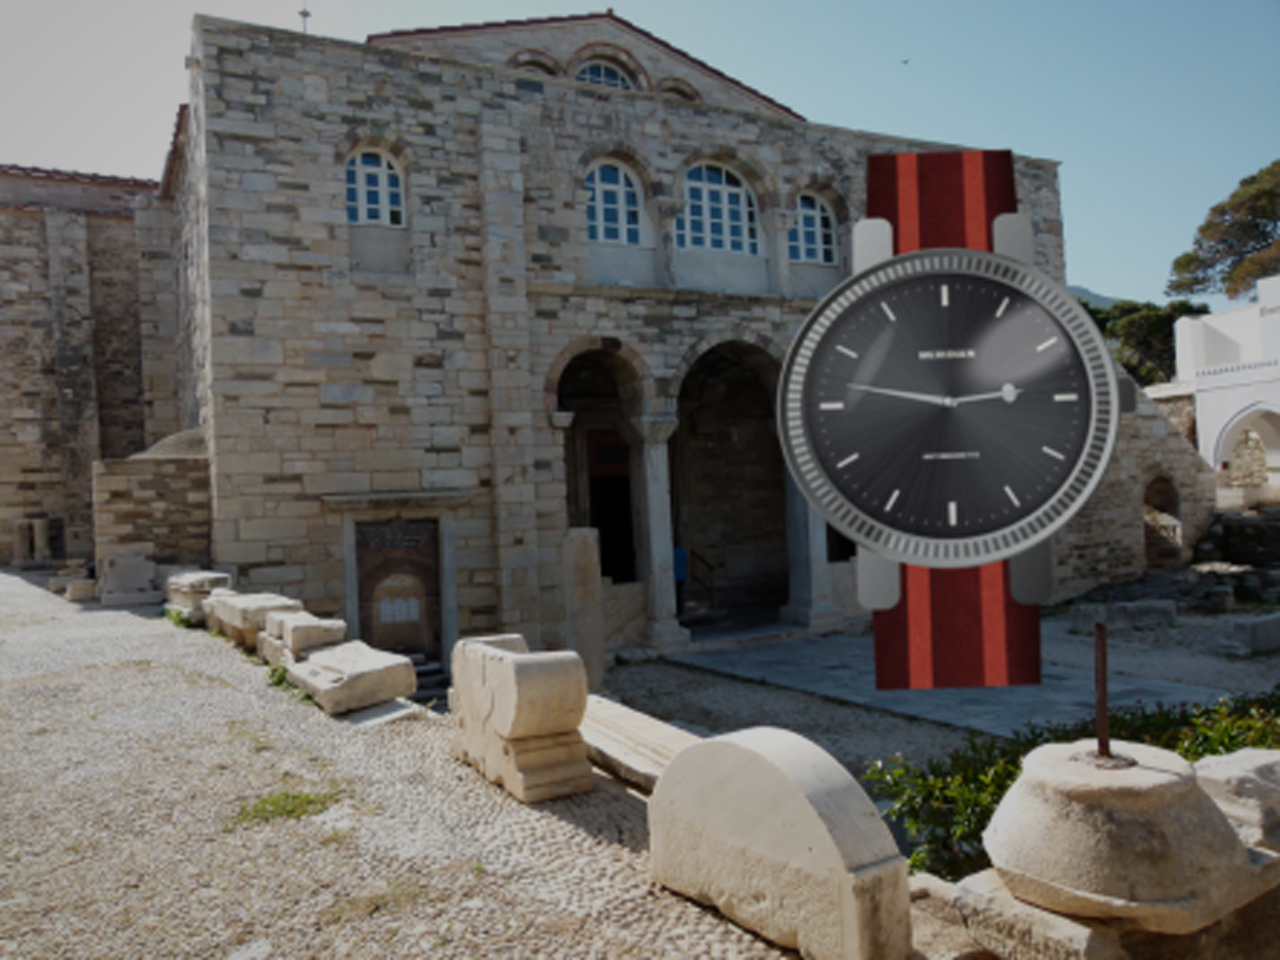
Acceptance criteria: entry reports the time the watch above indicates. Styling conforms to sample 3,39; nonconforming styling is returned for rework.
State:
2,47
